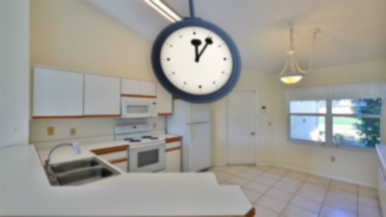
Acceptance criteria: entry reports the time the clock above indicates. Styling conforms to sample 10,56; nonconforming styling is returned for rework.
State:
12,06
